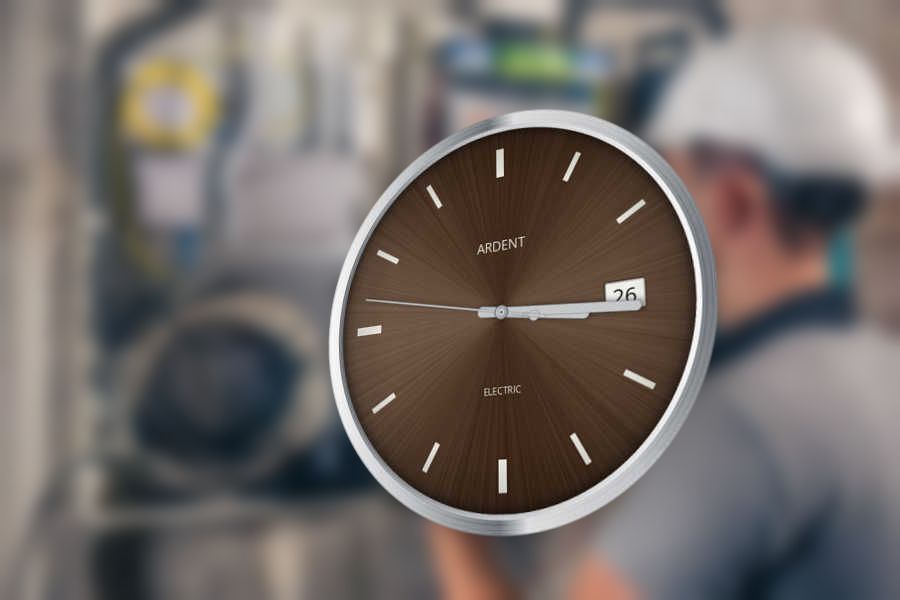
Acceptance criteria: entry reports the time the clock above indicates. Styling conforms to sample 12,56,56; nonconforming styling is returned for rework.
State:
3,15,47
